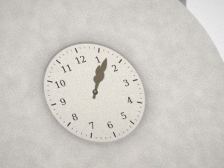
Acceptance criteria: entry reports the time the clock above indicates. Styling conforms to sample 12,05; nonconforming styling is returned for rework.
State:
1,07
